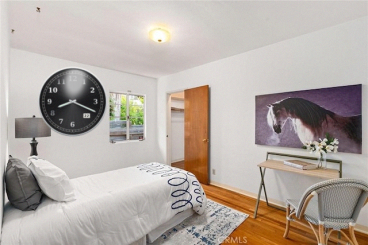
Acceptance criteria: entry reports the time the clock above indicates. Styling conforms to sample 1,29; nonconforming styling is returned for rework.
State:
8,19
